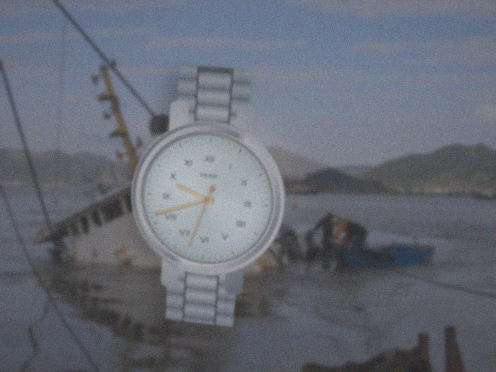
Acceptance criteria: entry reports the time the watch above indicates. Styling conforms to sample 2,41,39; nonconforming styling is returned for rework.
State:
9,41,33
